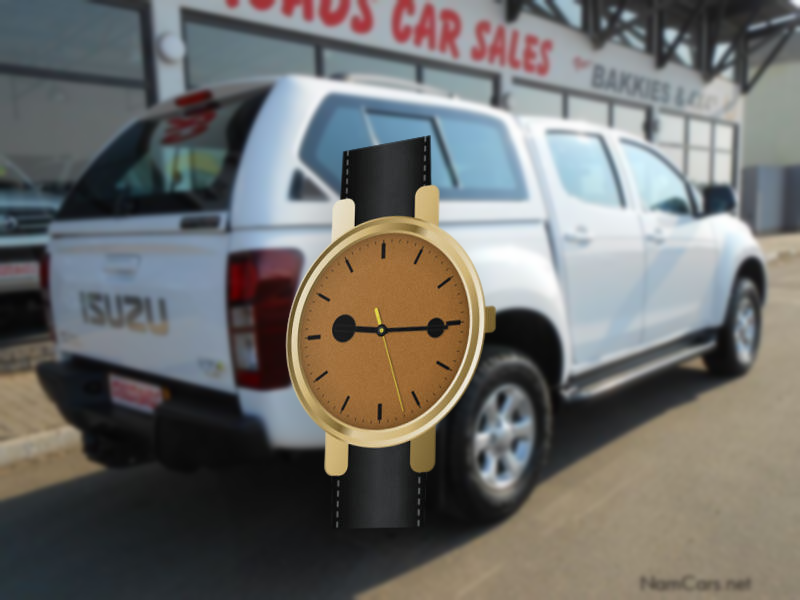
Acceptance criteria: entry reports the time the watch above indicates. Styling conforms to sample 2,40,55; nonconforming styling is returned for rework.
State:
9,15,27
